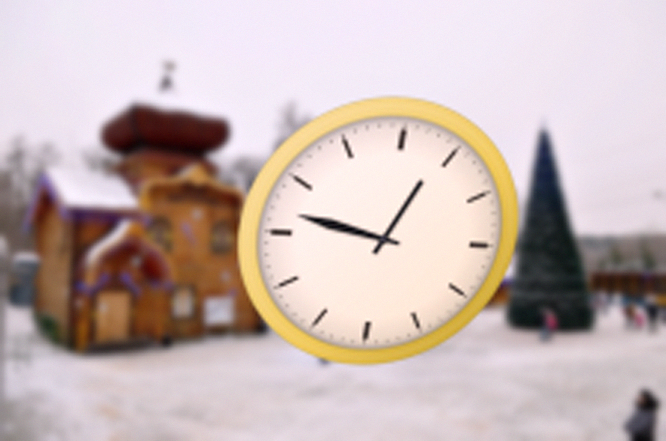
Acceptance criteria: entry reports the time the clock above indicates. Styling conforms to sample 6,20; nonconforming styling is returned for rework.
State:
12,47
